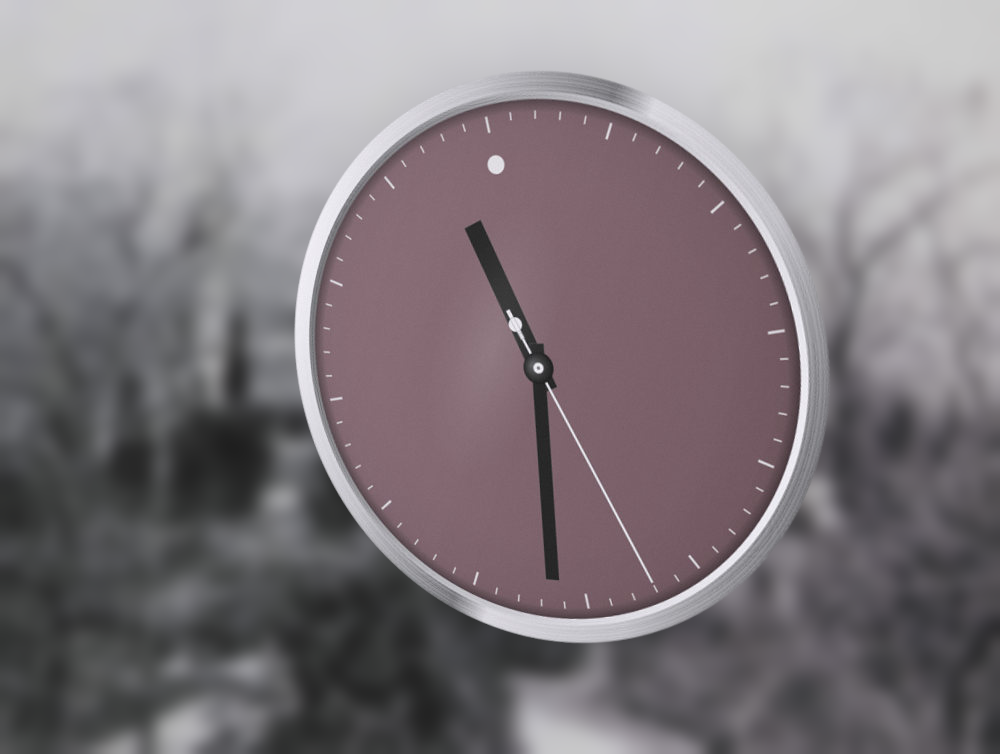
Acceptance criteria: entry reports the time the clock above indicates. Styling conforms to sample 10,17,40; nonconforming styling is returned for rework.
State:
11,31,27
